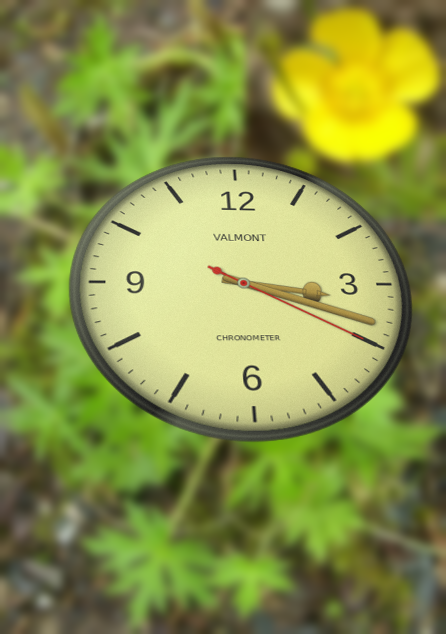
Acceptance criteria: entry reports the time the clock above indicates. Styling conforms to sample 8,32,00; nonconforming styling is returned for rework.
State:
3,18,20
